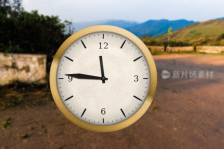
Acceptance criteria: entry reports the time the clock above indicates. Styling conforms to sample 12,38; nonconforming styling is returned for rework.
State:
11,46
